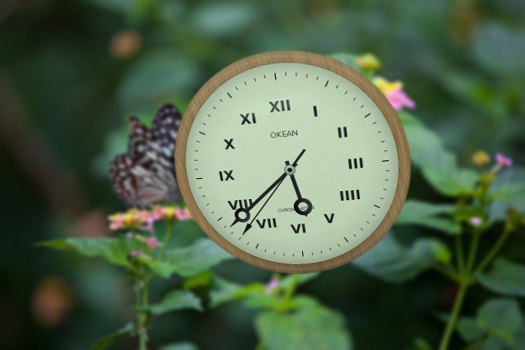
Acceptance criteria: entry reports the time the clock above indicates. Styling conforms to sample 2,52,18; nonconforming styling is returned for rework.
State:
5,38,37
